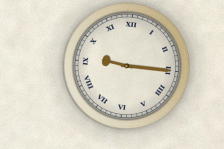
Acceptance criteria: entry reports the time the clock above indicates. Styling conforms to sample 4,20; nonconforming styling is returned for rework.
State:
9,15
